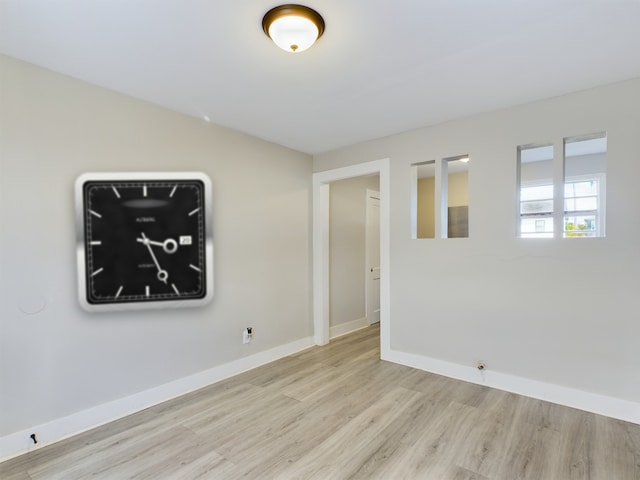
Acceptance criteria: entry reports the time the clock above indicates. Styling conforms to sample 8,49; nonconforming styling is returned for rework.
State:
3,26
